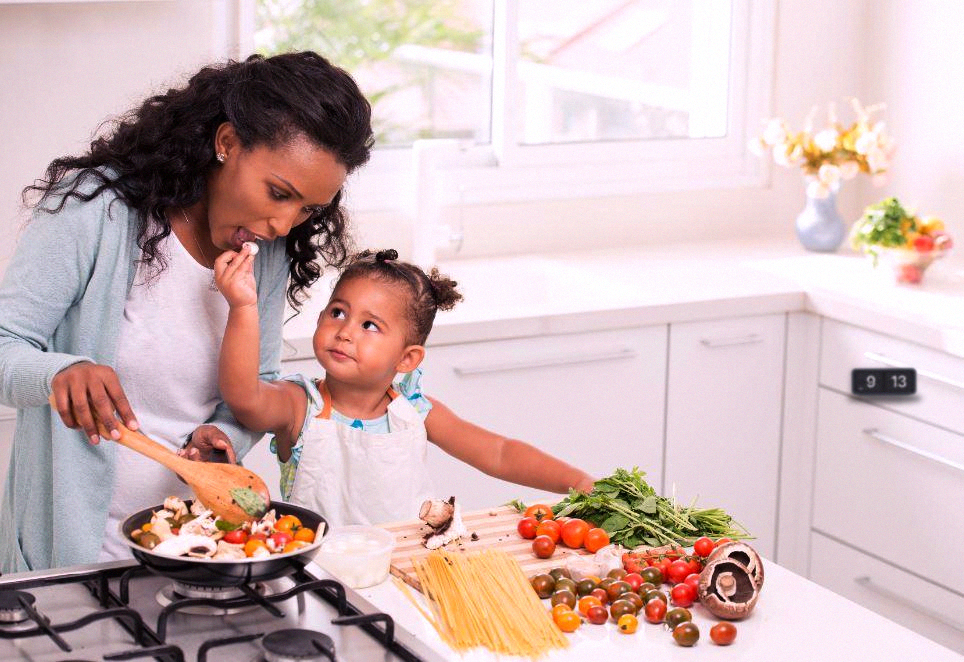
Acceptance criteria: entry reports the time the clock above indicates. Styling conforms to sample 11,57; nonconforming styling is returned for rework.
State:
9,13
